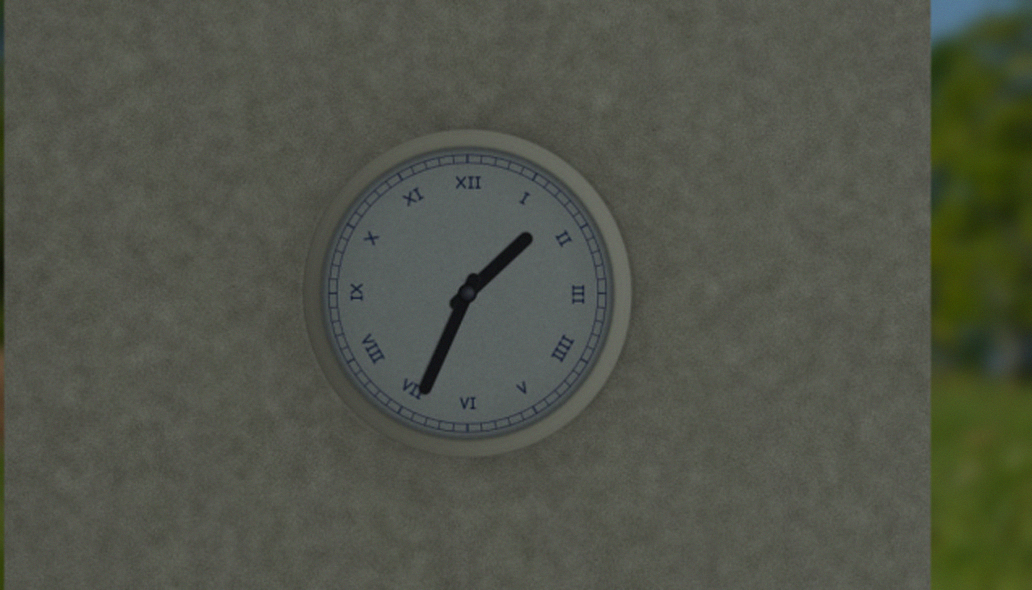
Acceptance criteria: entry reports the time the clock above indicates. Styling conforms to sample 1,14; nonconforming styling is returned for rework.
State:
1,34
